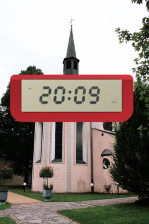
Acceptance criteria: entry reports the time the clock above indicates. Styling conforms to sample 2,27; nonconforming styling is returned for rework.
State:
20,09
